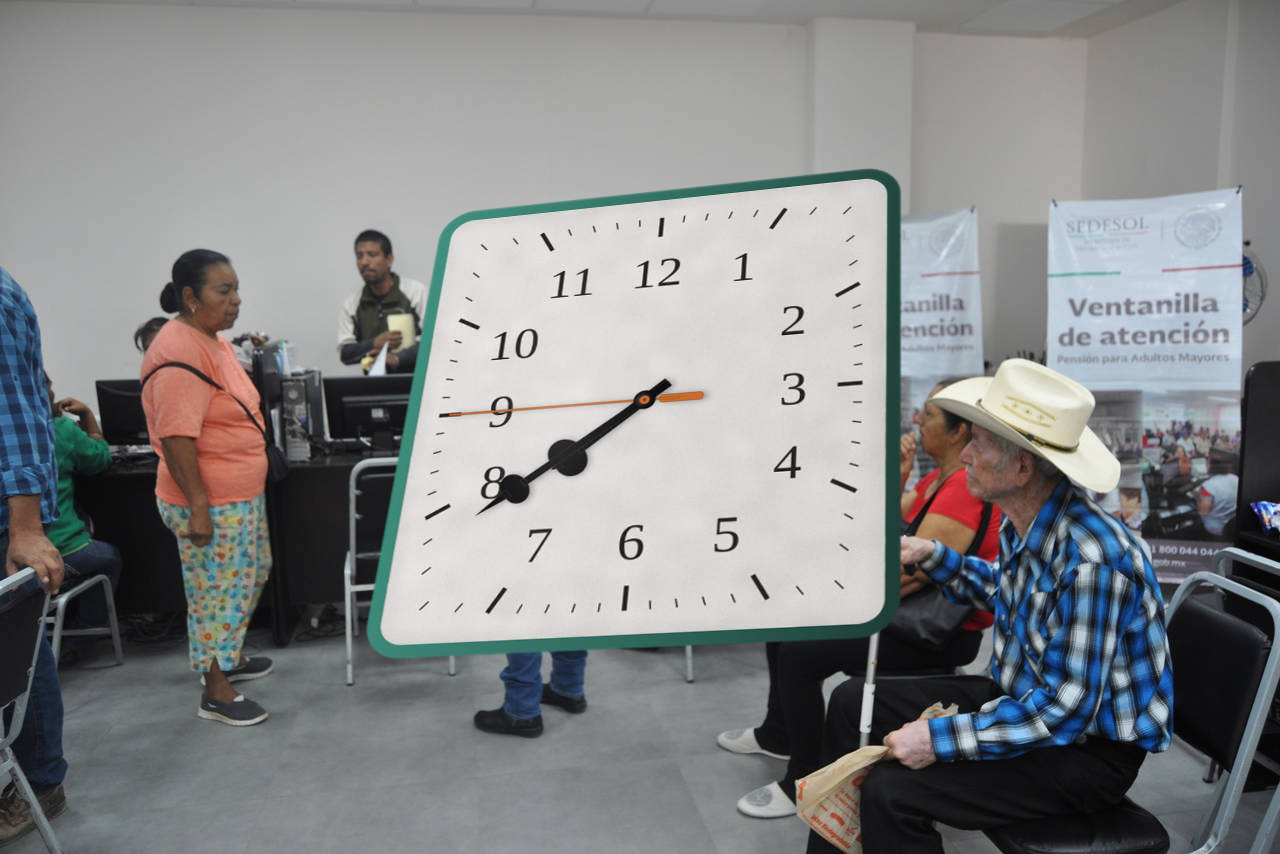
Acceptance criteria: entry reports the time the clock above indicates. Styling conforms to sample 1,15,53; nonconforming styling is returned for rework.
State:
7,38,45
